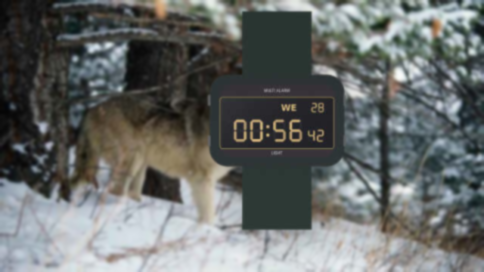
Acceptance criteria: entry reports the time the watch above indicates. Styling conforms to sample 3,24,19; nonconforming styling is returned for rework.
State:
0,56,42
